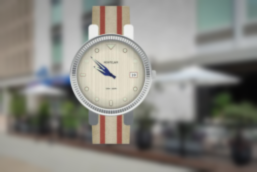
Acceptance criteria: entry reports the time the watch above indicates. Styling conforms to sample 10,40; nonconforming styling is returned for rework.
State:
9,52
